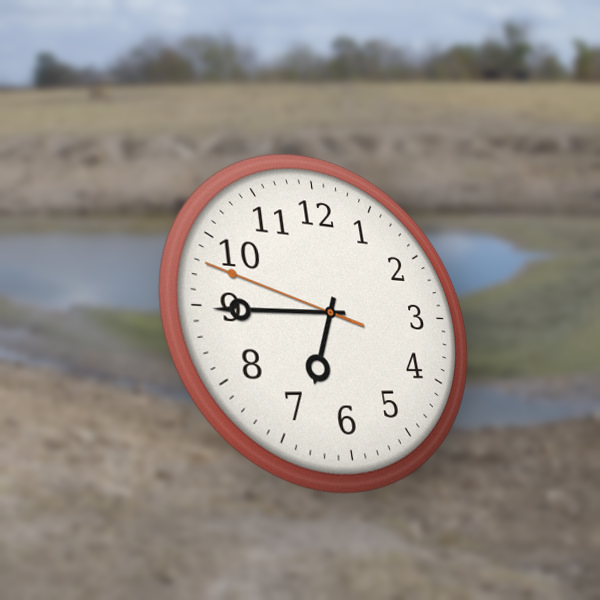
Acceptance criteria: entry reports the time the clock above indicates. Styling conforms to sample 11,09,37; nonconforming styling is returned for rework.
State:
6,44,48
